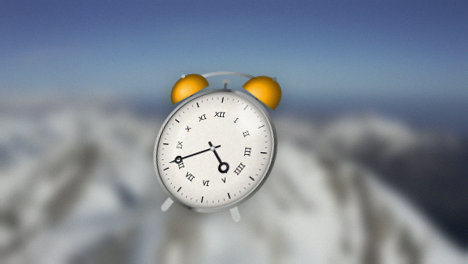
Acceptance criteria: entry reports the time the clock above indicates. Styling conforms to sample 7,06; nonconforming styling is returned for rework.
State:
4,41
